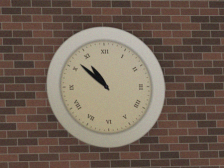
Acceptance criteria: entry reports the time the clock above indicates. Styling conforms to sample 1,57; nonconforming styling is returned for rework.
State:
10,52
